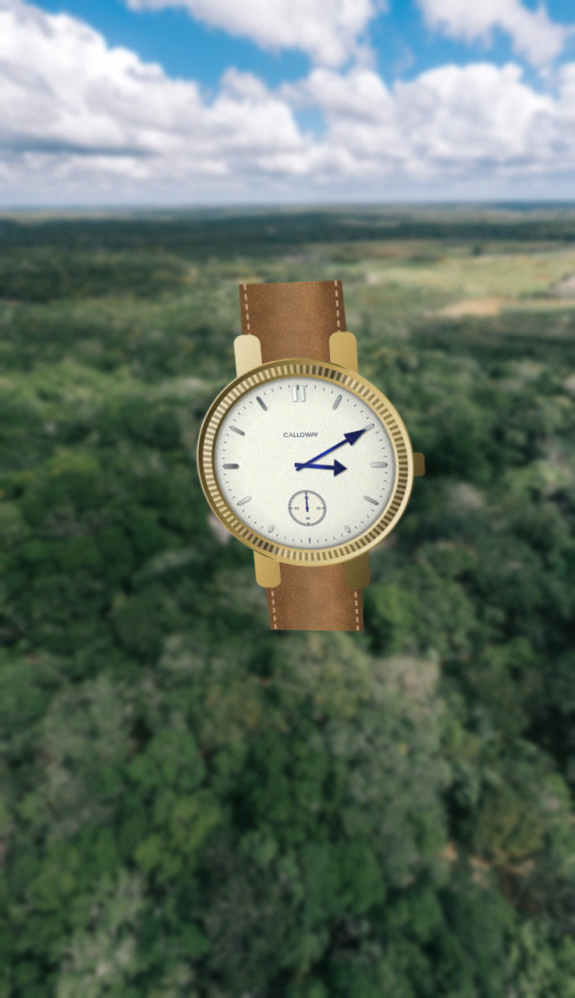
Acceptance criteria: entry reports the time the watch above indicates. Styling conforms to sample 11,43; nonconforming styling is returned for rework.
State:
3,10
